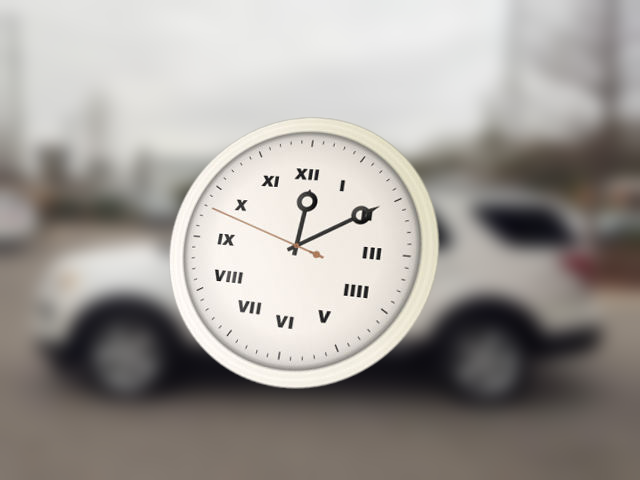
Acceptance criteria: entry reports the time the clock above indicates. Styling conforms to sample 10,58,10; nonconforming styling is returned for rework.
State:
12,09,48
